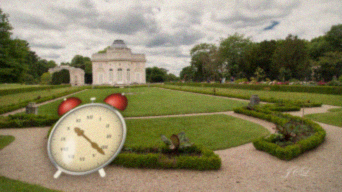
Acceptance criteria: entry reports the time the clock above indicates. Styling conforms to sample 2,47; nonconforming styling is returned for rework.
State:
10,22
